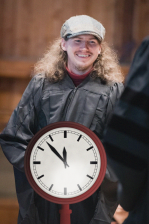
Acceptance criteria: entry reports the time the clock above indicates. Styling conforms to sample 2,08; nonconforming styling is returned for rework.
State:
11,53
